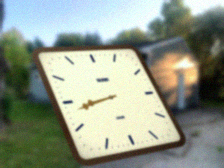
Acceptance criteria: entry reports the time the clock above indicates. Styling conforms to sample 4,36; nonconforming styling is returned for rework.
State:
8,43
